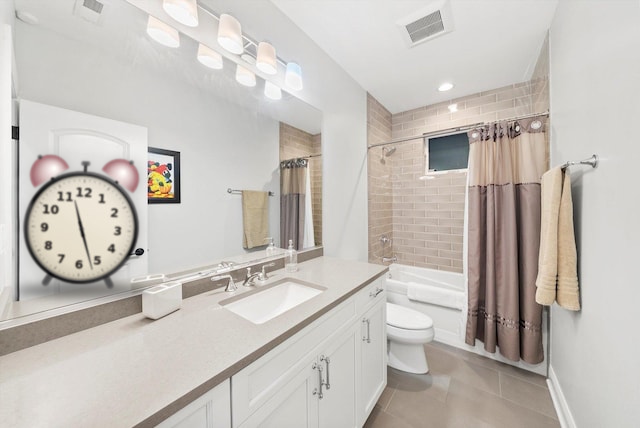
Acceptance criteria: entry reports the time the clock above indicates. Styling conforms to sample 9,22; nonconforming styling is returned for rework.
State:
11,27
